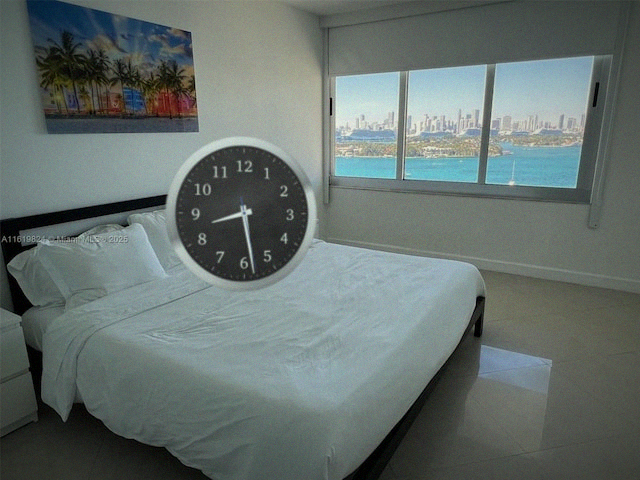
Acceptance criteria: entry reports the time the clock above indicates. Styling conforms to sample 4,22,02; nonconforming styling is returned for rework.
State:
8,28,28
